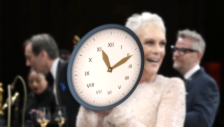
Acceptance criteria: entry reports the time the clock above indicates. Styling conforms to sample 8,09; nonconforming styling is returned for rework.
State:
11,11
